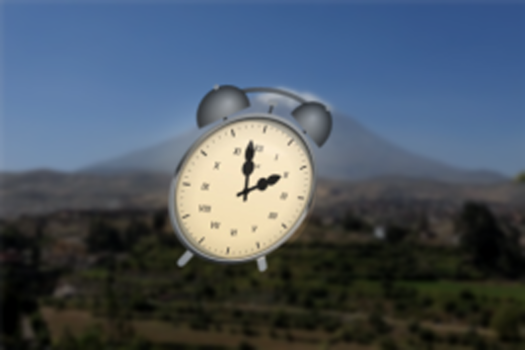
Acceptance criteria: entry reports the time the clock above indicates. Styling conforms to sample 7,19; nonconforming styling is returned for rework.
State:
1,58
